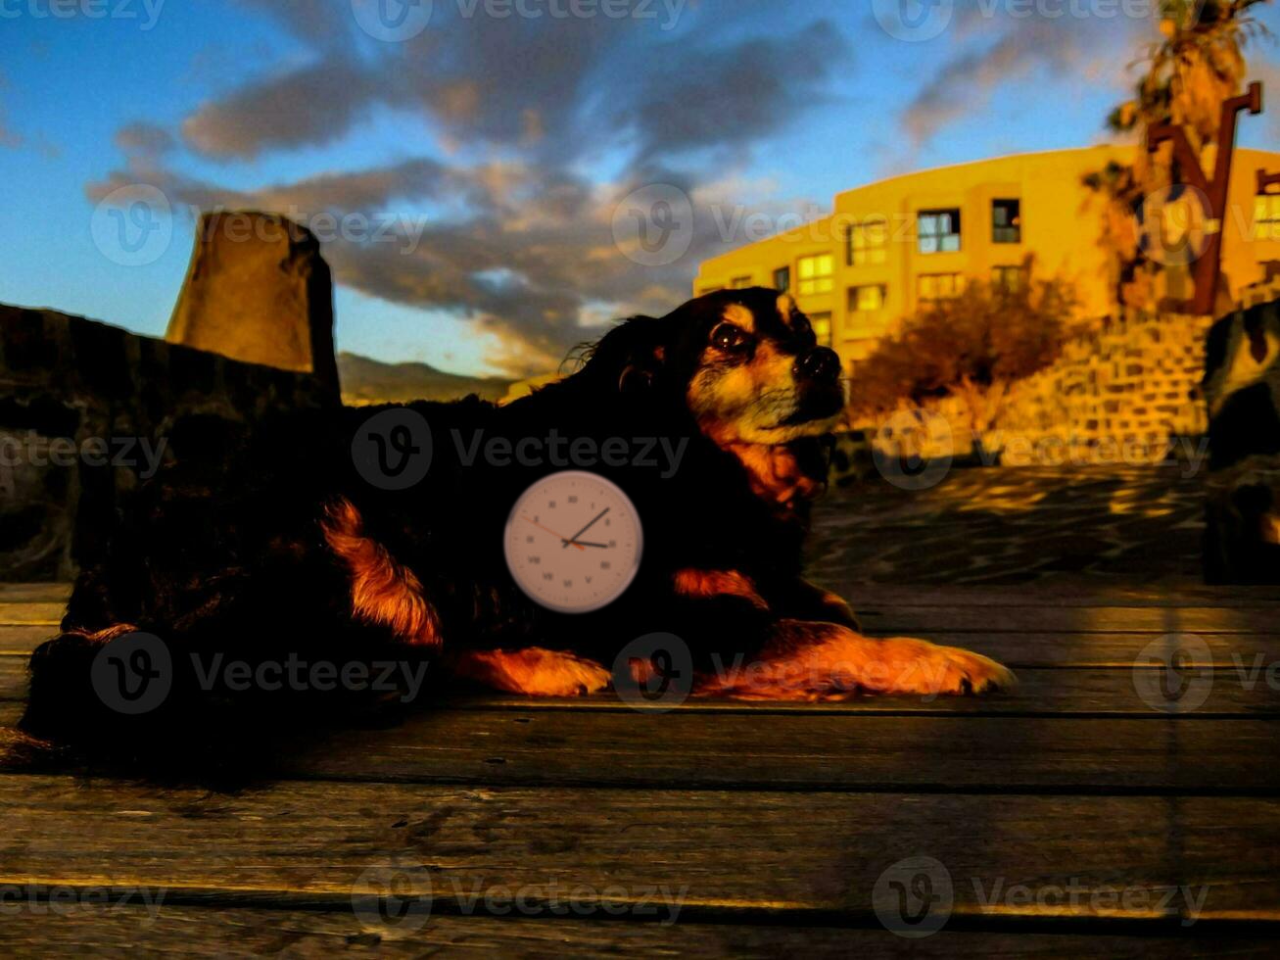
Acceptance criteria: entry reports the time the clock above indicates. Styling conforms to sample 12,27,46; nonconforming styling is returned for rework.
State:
3,07,49
